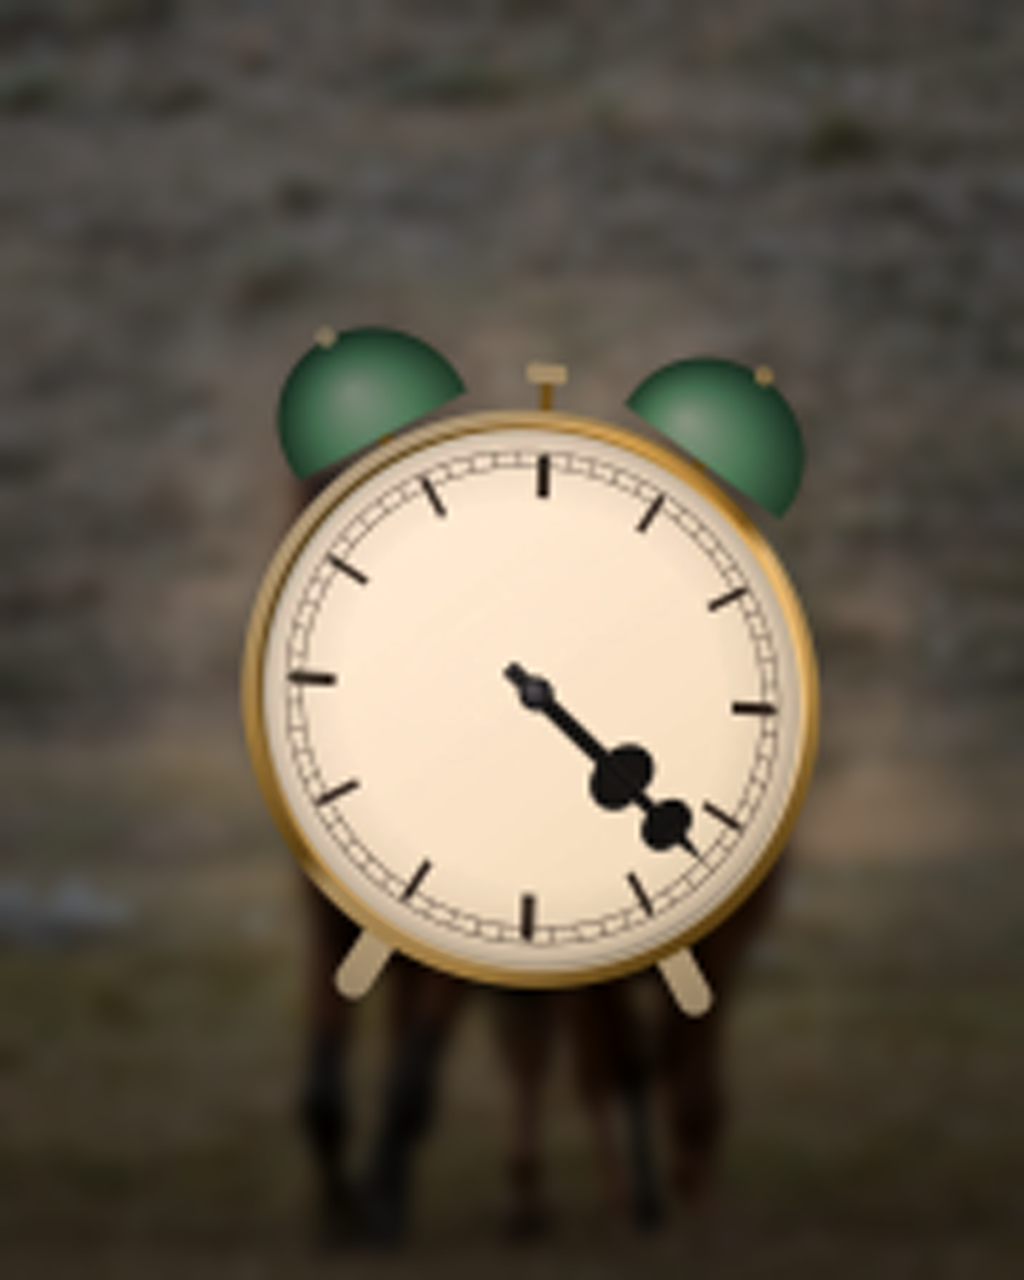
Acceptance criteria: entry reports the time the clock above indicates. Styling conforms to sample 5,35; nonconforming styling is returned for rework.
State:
4,22
